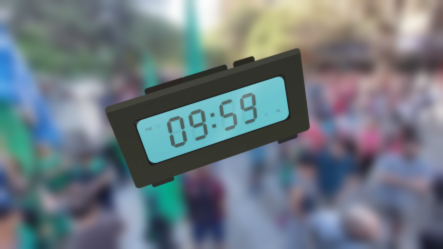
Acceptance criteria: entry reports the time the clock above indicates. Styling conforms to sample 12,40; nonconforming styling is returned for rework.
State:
9,59
